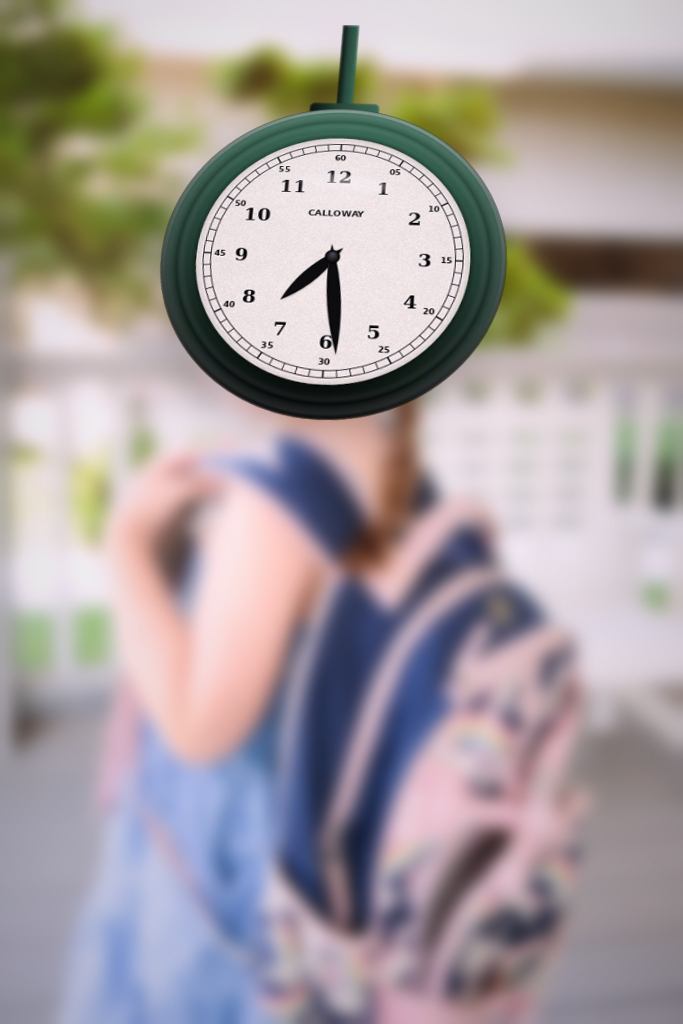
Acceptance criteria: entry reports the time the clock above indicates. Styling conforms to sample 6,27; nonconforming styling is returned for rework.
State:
7,29
